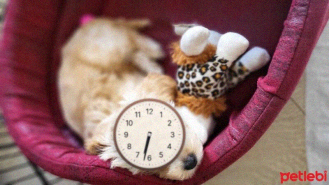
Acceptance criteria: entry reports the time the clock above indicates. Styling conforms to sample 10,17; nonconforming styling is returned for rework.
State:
6,32
